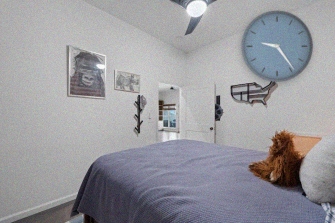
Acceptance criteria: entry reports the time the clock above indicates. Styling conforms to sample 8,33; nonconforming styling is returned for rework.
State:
9,24
